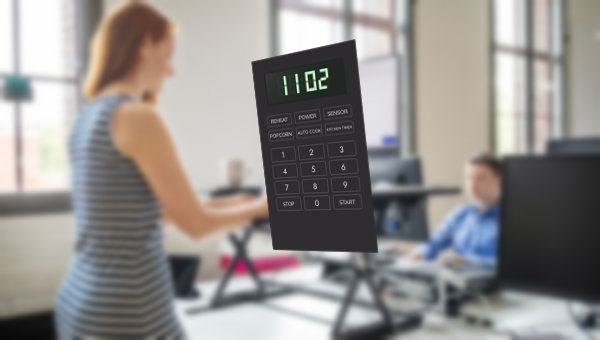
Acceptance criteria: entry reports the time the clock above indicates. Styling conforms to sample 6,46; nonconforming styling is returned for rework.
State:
11,02
